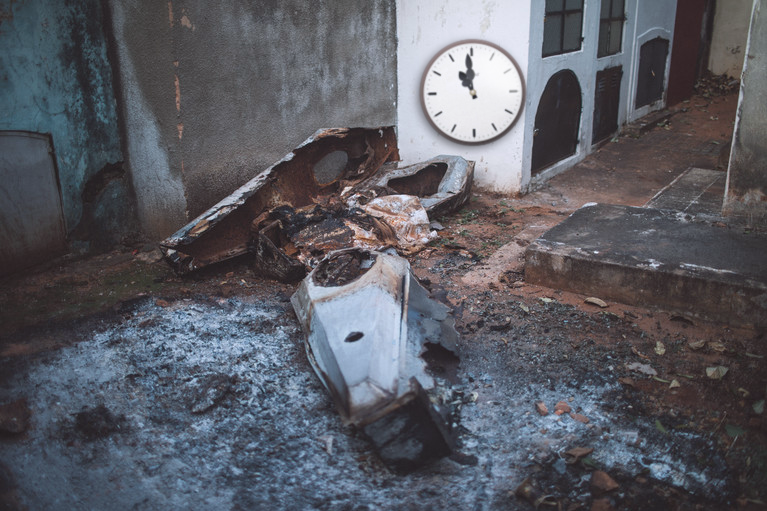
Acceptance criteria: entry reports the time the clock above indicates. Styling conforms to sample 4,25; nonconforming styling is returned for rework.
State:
10,59
